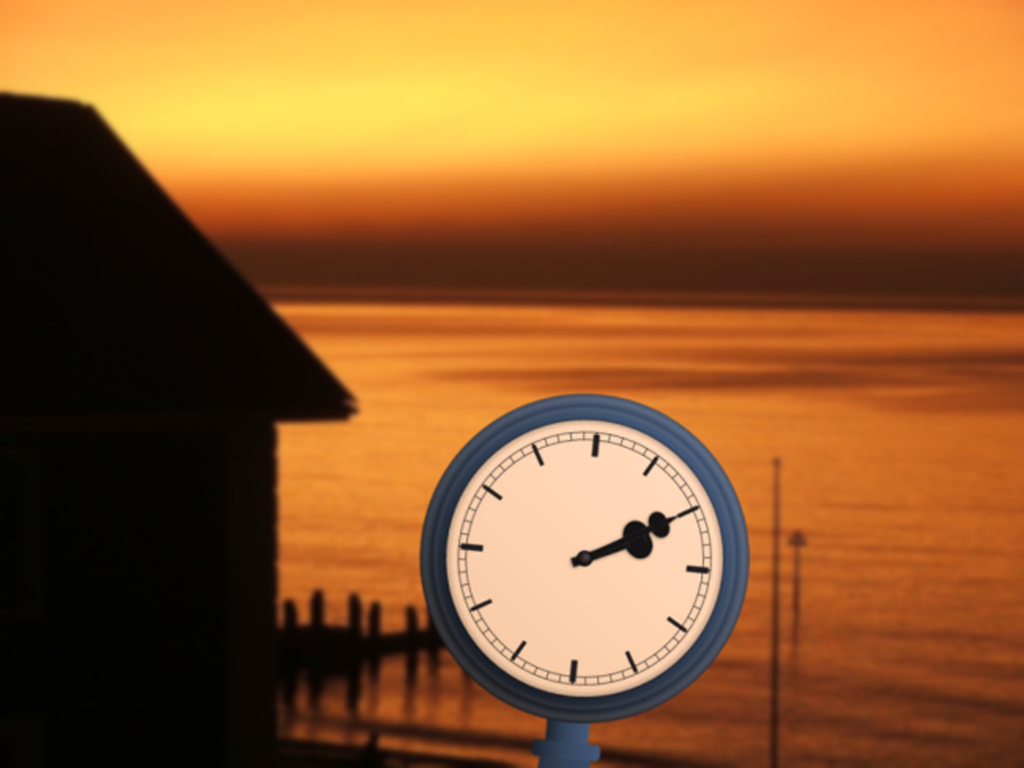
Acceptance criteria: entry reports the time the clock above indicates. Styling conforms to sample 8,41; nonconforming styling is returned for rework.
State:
2,10
